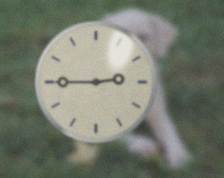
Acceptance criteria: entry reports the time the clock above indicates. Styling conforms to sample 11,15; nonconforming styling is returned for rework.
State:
2,45
